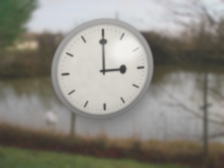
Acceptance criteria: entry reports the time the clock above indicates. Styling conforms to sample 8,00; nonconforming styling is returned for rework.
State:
3,00
